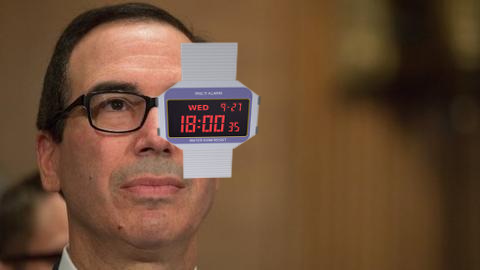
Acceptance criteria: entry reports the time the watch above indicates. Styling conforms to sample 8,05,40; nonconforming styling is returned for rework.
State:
18,00,35
